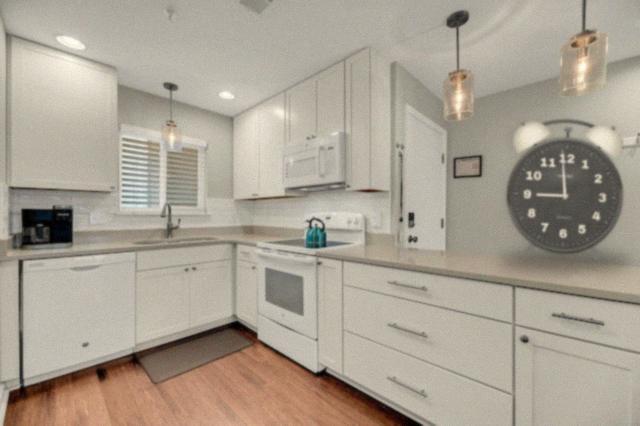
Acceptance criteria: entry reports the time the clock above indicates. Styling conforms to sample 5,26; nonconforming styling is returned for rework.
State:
8,59
